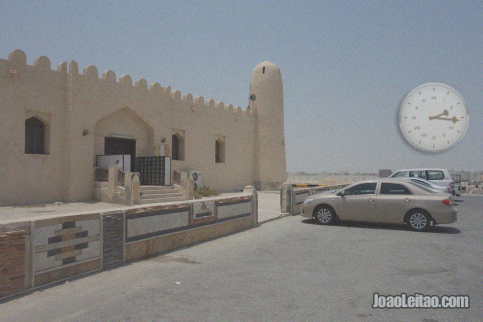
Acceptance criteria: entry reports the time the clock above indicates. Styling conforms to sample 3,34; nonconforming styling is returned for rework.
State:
2,16
